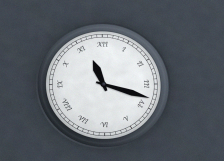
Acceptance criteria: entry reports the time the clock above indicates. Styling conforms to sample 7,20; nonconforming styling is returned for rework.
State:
11,18
